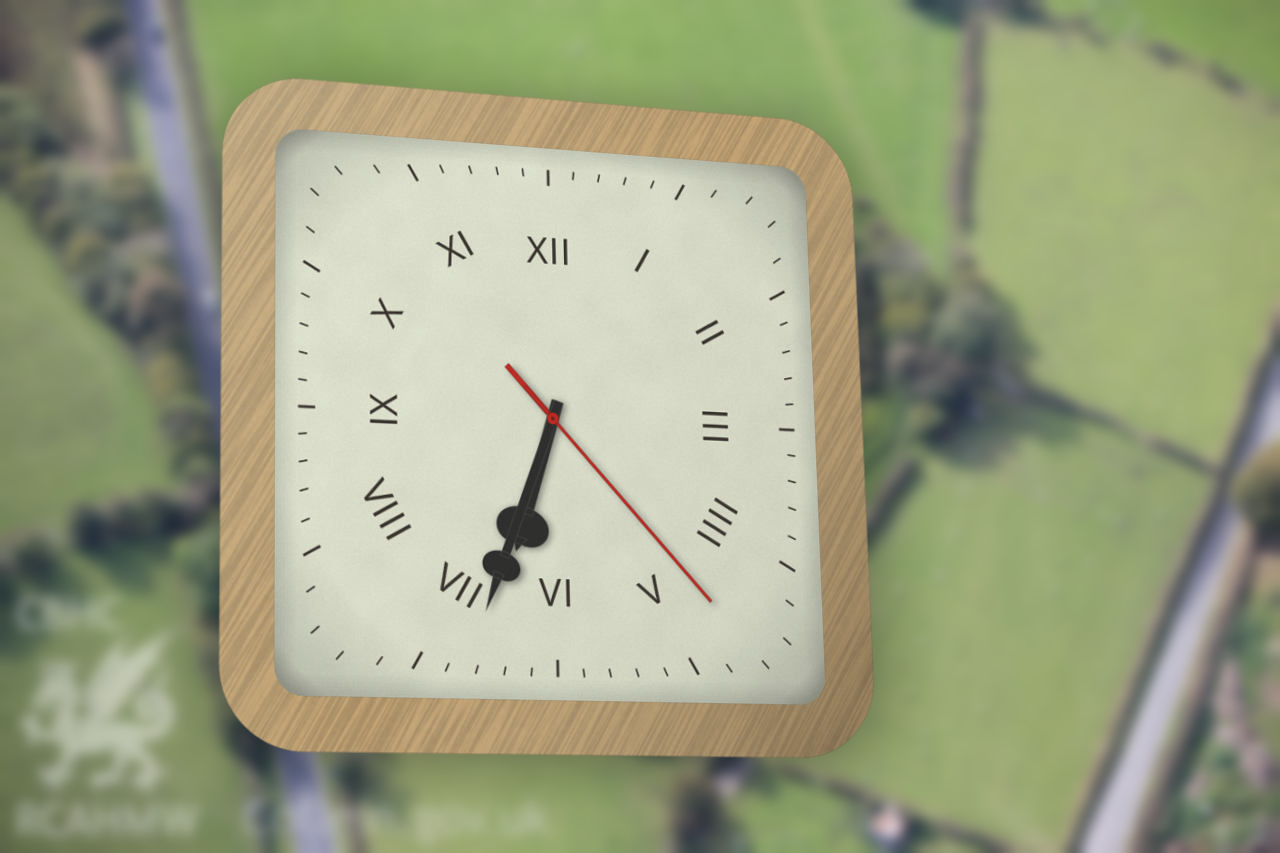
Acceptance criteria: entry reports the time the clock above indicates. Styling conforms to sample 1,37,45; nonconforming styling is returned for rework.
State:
6,33,23
